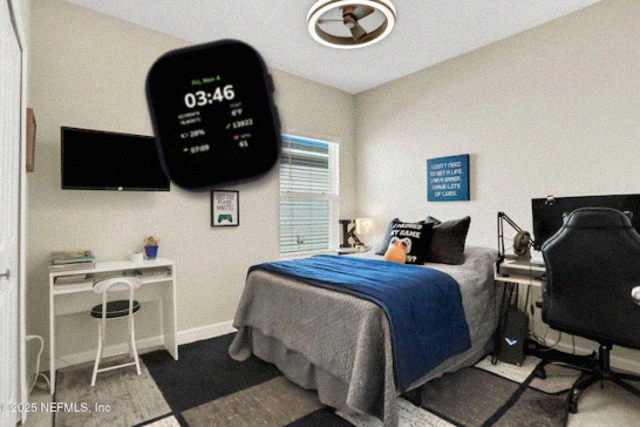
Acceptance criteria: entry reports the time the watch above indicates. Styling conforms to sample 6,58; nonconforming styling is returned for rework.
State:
3,46
